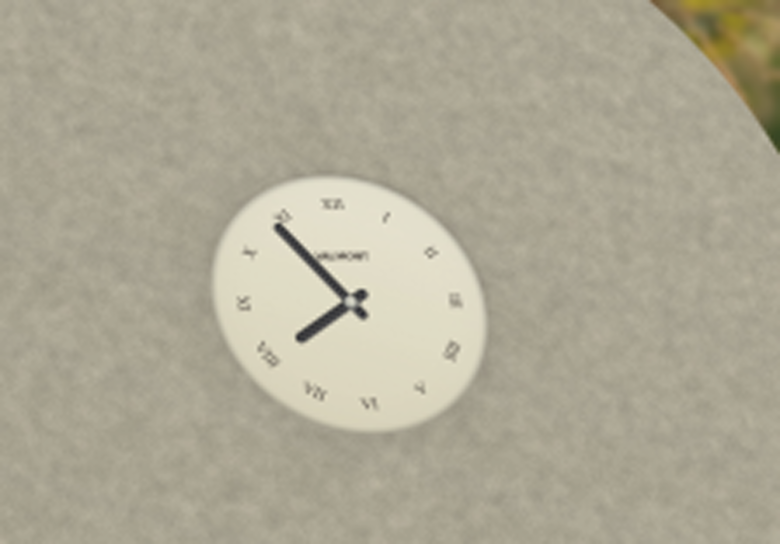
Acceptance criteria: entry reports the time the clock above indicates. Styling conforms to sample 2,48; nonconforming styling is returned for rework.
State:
7,54
